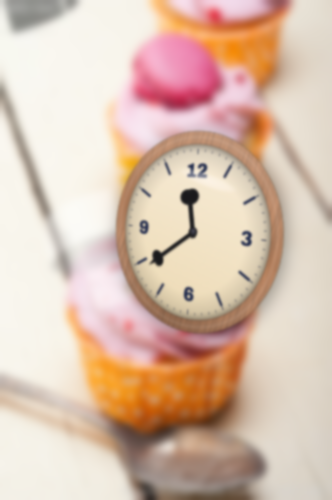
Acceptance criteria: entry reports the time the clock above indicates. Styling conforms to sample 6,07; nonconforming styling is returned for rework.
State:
11,39
